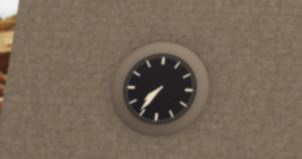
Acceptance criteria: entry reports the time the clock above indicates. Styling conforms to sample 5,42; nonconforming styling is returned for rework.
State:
7,36
